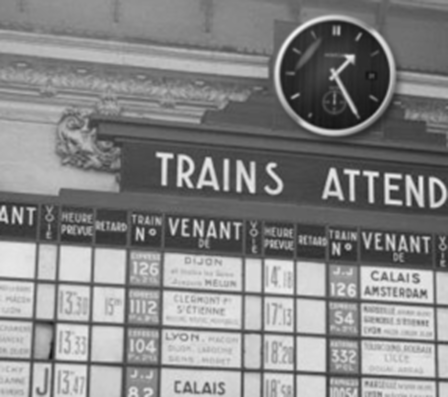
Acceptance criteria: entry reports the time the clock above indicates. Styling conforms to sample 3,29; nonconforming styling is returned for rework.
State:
1,25
